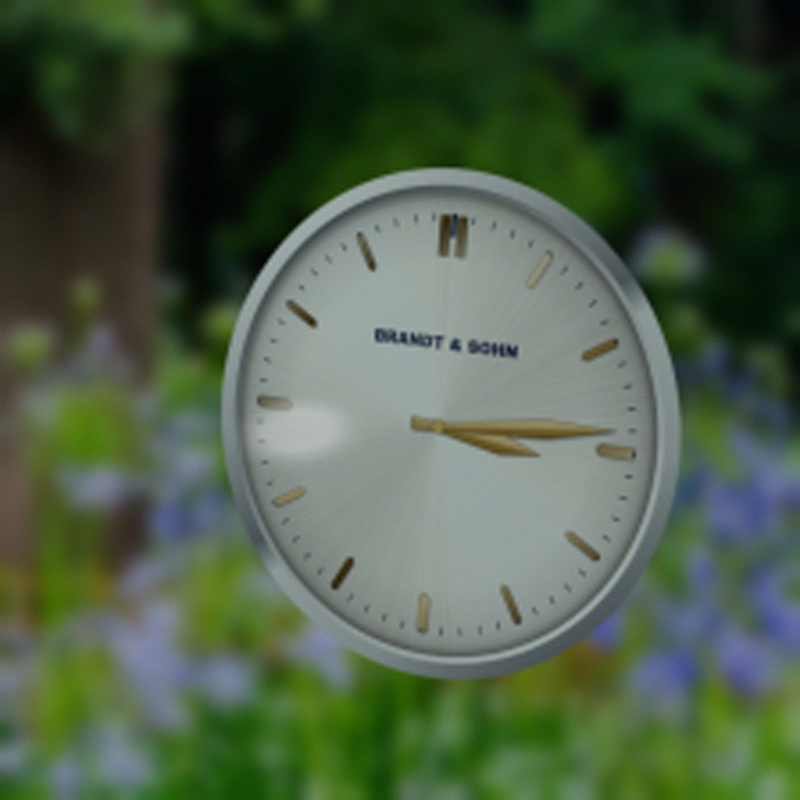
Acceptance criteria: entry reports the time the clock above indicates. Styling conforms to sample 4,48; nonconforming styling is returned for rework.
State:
3,14
